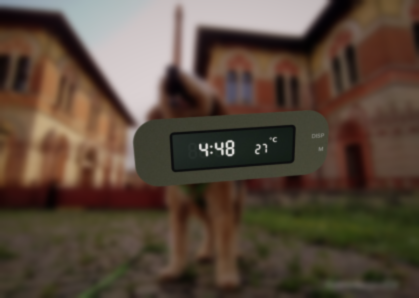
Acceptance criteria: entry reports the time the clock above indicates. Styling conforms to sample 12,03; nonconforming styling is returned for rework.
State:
4,48
